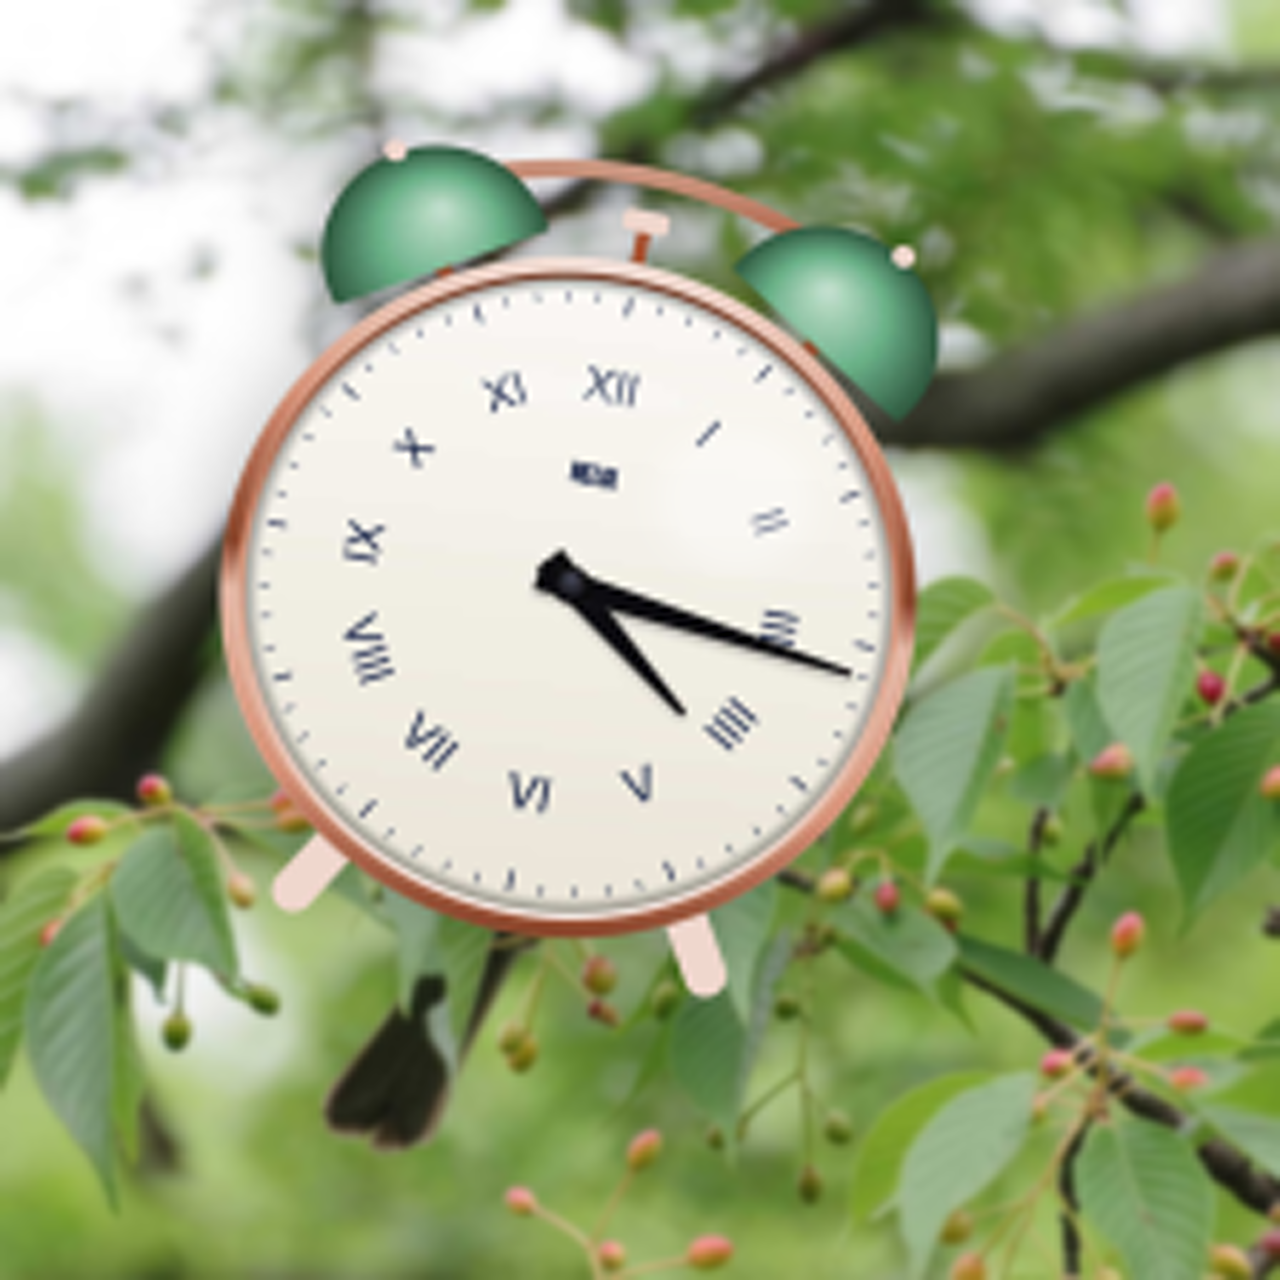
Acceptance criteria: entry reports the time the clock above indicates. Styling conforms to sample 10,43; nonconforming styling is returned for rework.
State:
4,16
